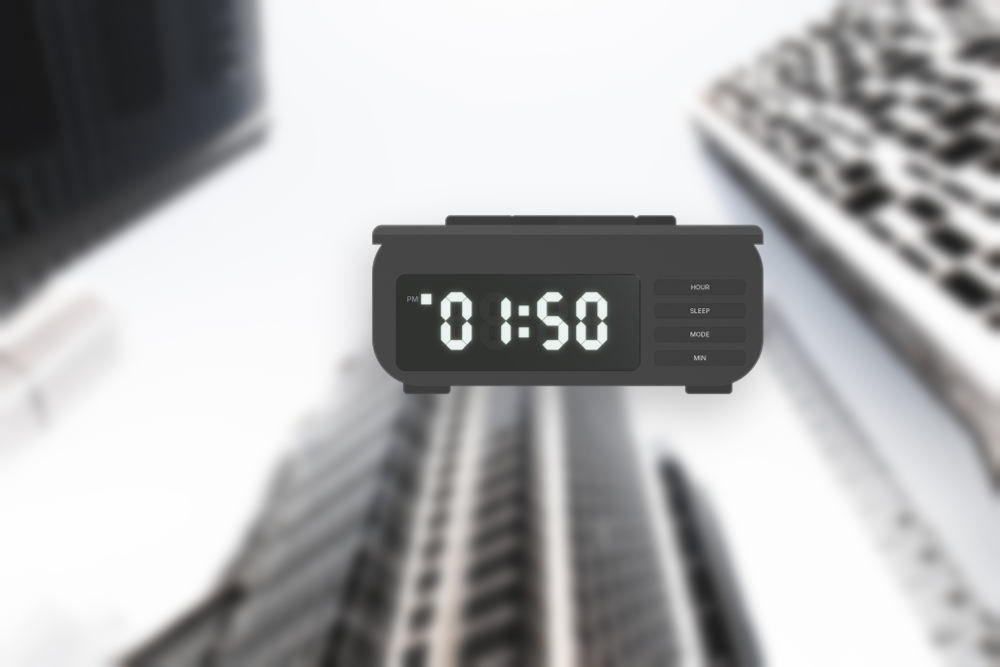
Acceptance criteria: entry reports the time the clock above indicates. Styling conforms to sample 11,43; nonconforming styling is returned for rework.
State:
1,50
